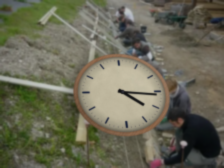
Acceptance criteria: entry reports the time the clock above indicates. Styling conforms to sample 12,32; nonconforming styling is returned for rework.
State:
4,16
